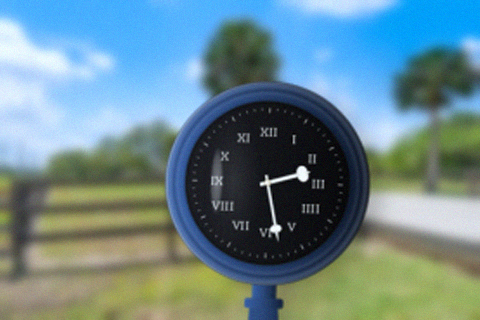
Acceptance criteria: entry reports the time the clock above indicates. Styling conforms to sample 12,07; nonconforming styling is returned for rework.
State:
2,28
